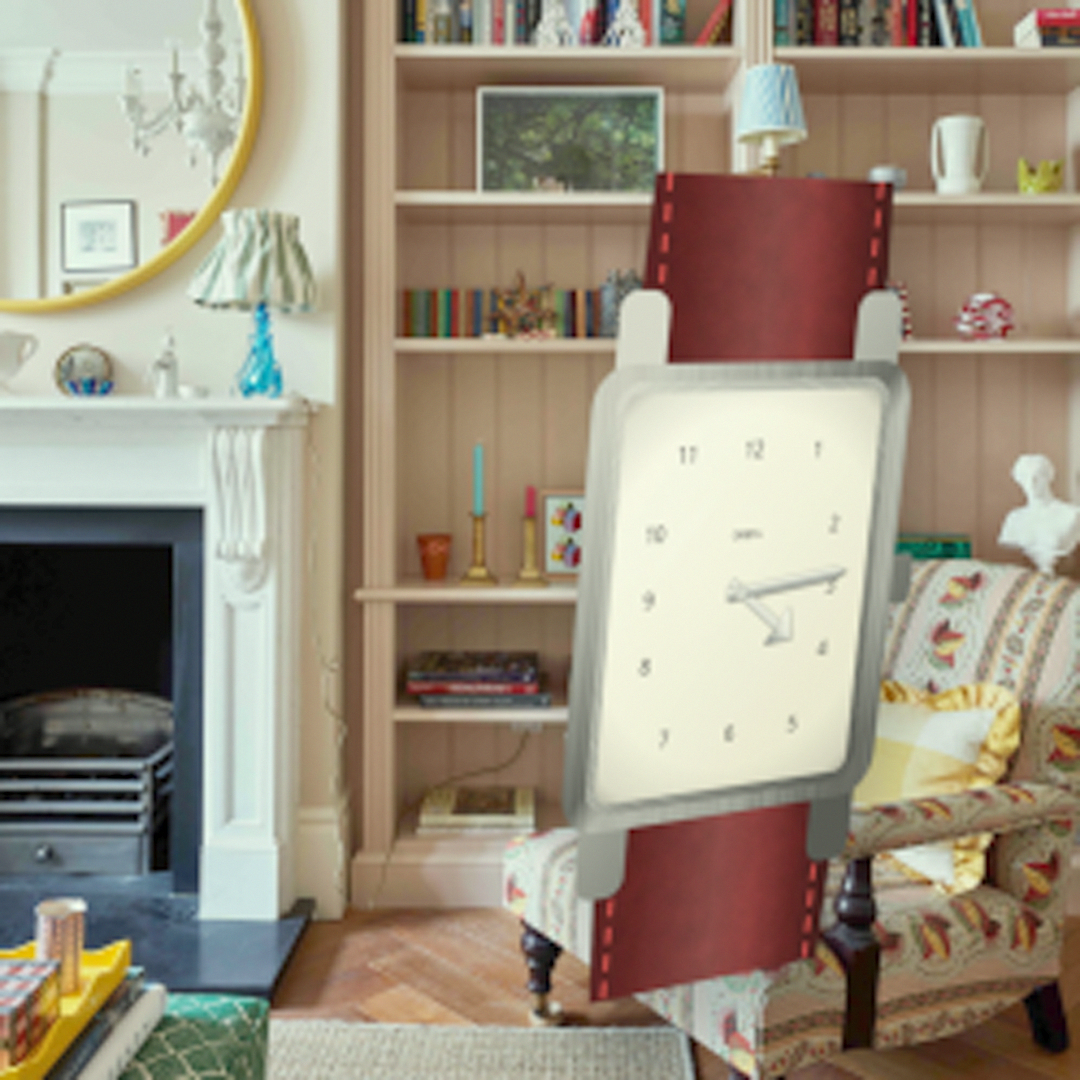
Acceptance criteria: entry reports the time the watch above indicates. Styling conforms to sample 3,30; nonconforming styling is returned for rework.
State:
4,14
